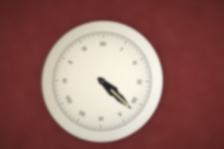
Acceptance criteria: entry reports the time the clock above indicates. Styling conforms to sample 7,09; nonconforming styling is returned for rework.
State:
4,22
